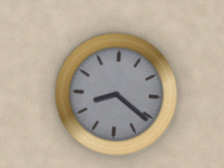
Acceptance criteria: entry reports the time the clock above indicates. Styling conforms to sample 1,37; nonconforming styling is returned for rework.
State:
8,21
